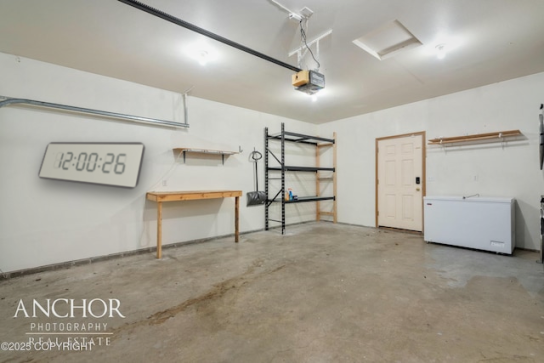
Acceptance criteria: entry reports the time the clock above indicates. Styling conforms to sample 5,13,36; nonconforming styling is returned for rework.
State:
12,00,26
